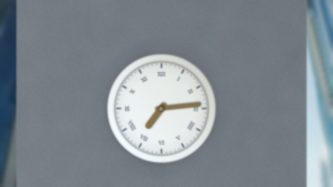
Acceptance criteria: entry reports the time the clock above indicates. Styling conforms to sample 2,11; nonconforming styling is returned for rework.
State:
7,14
